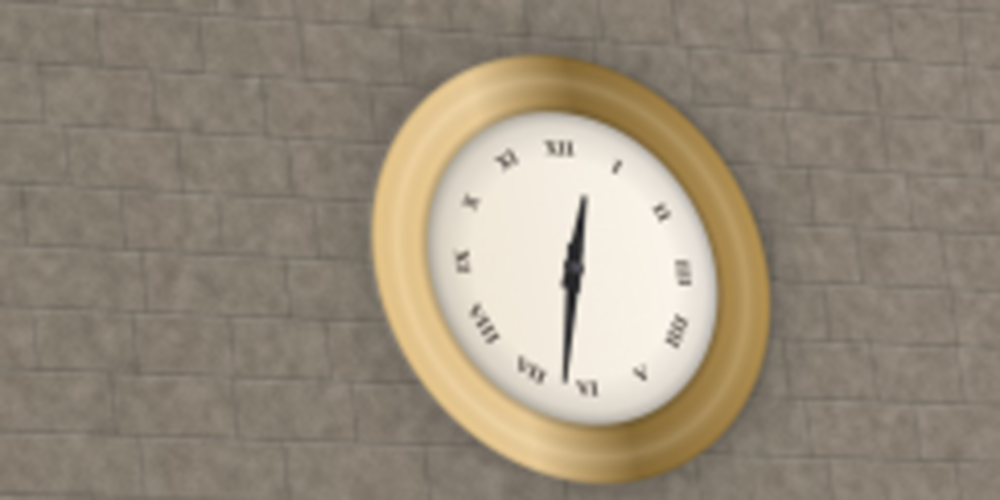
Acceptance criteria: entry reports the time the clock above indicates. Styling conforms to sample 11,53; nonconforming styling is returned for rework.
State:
12,32
